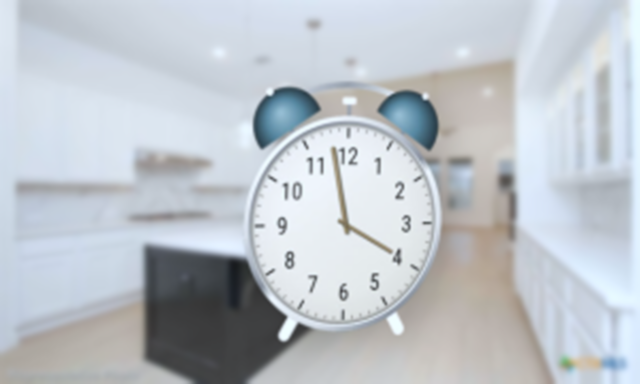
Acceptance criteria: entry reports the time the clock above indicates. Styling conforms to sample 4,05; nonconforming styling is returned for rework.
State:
3,58
